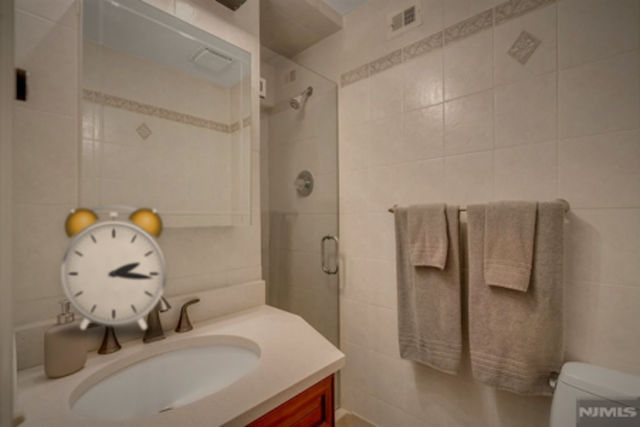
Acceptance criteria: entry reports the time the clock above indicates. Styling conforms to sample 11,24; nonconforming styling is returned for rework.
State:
2,16
